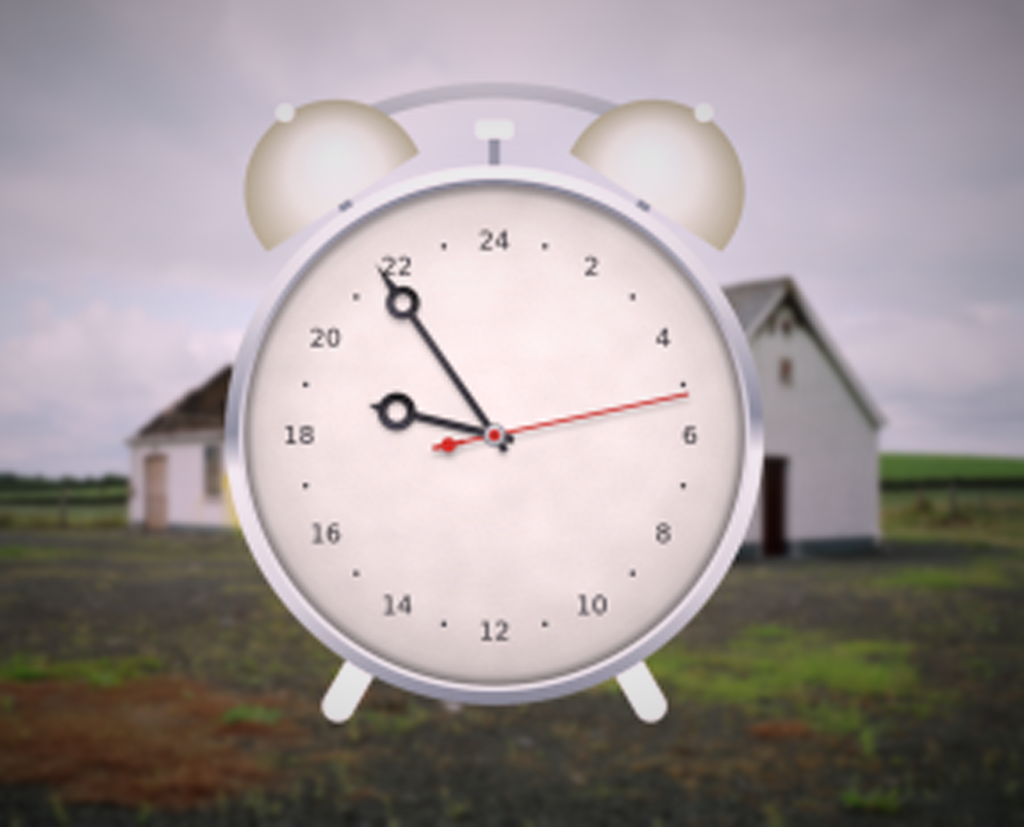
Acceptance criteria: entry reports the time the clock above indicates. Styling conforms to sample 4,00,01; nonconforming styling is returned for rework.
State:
18,54,13
